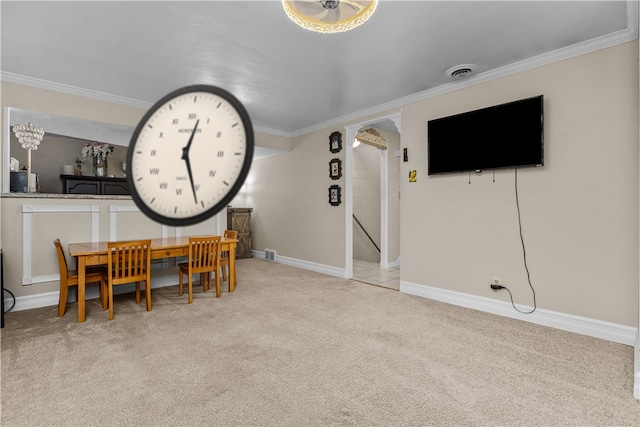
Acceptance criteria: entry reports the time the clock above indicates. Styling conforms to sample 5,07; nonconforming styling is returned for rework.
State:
12,26
